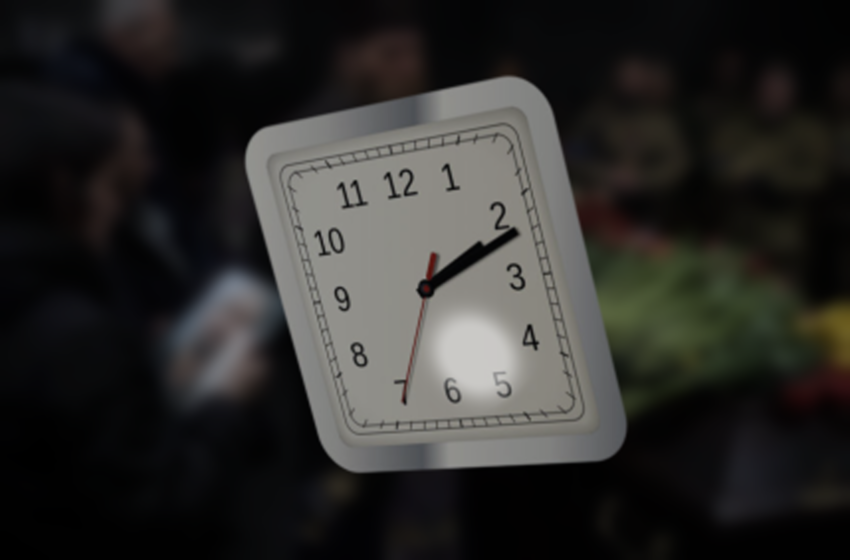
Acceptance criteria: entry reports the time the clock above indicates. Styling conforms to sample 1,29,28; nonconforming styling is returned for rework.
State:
2,11,35
